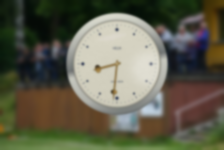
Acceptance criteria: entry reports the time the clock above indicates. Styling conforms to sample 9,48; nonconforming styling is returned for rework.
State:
8,31
